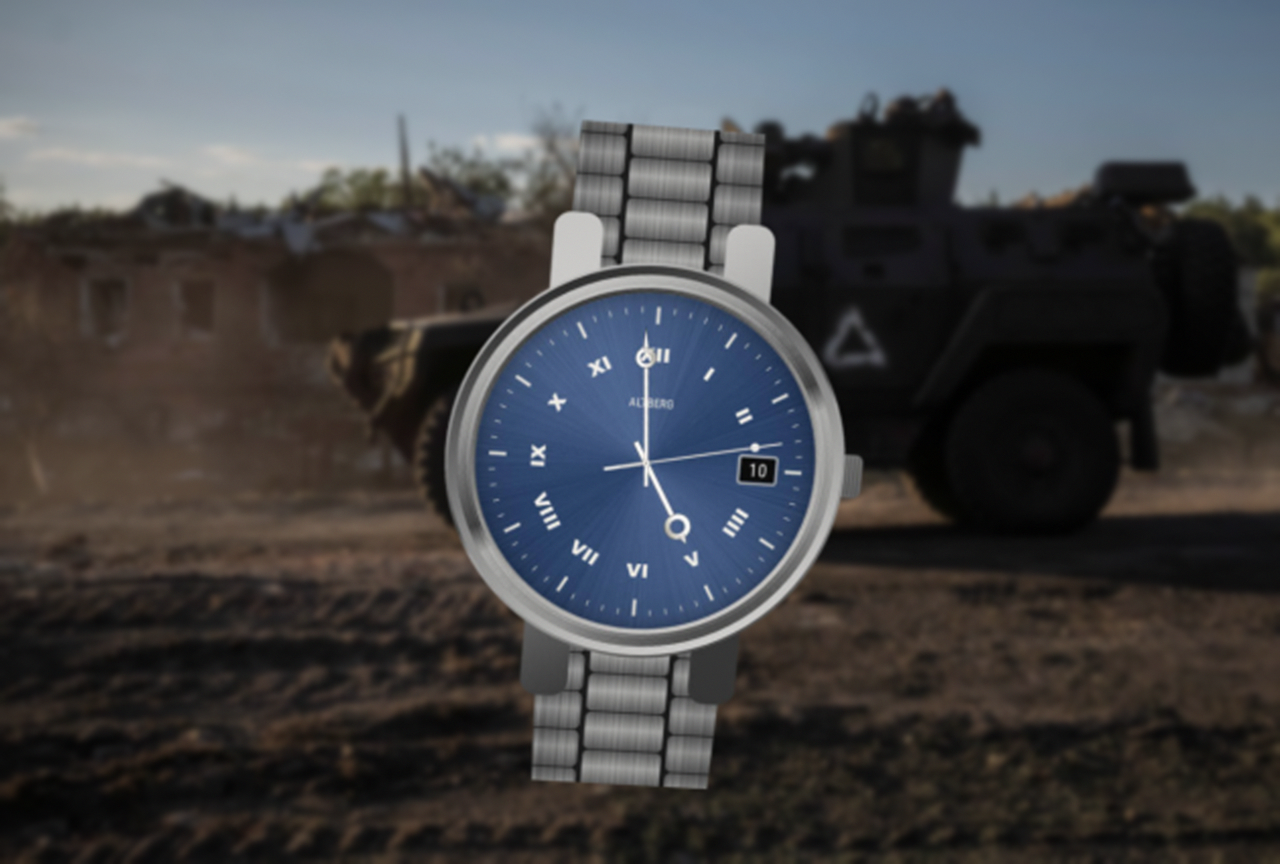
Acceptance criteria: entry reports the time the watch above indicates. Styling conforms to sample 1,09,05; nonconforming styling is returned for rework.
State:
4,59,13
